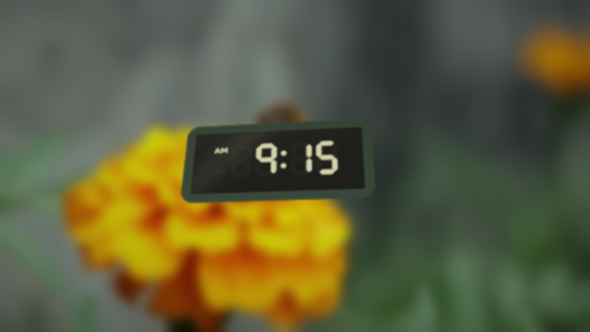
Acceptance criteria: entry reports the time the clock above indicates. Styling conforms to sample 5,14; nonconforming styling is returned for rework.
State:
9,15
